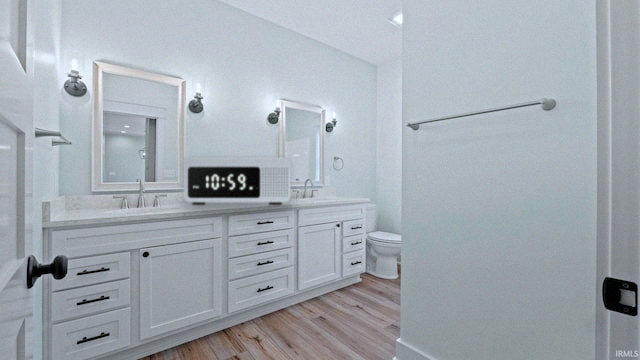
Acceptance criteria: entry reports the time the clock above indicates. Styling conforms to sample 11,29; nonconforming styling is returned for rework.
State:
10,59
